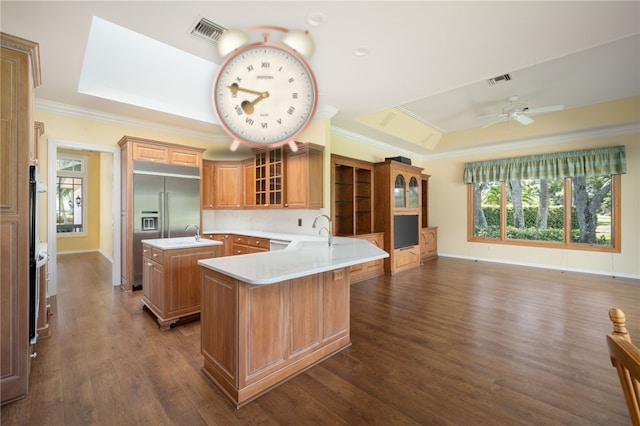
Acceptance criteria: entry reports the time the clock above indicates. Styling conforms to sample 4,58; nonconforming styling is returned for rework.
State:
7,47
